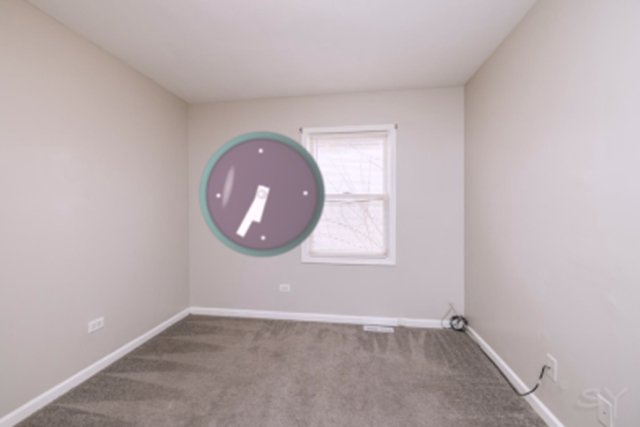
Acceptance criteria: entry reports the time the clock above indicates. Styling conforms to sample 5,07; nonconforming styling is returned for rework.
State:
6,35
